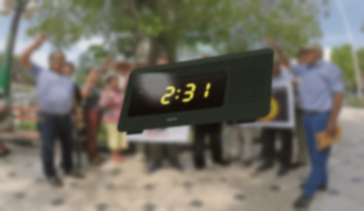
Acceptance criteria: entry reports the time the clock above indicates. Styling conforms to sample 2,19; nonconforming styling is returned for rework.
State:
2,31
